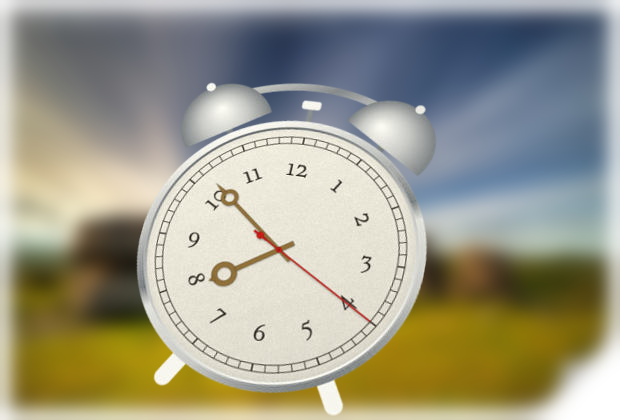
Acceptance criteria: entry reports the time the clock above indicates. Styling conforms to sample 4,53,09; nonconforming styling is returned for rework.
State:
7,51,20
